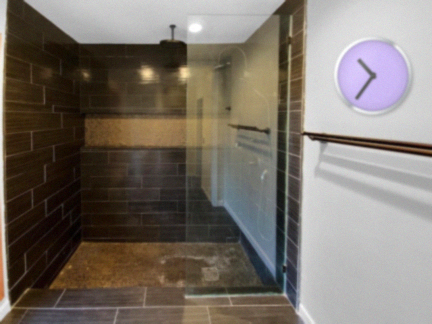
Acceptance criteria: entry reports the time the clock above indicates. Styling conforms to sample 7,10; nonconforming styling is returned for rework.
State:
10,36
